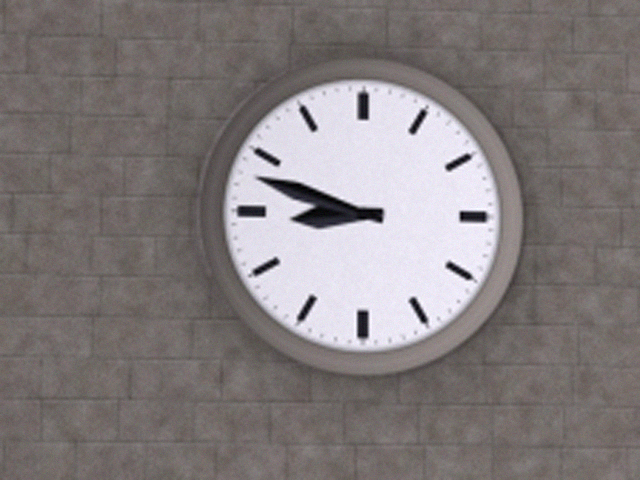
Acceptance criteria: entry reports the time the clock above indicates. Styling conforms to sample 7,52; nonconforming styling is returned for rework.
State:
8,48
